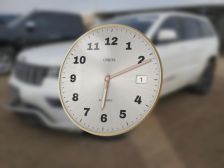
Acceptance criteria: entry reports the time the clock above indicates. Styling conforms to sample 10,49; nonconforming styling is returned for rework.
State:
6,11
